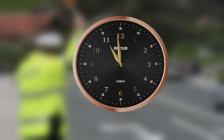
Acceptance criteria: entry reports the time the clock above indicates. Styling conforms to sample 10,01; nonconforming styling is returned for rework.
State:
10,59
